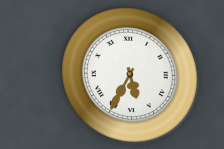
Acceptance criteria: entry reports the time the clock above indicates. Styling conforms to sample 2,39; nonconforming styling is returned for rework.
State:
5,35
